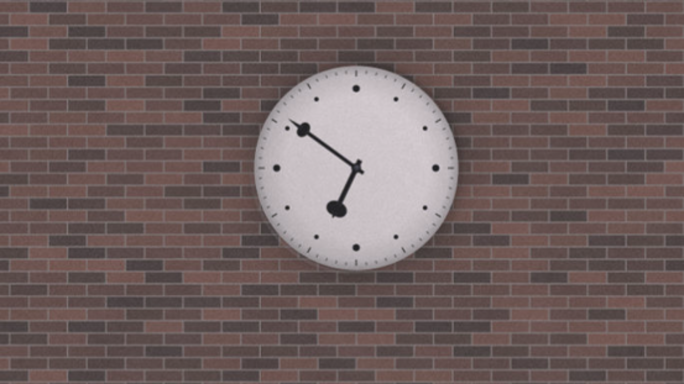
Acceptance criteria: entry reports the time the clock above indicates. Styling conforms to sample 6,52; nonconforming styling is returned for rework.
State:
6,51
